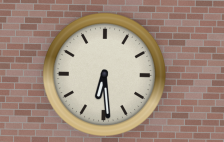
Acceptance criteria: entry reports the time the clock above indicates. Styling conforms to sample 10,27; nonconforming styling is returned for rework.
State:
6,29
